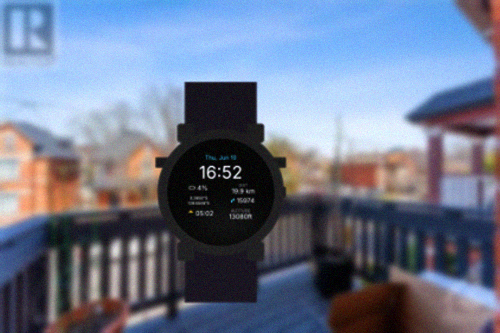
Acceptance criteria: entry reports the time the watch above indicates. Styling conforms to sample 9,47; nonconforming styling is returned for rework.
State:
16,52
